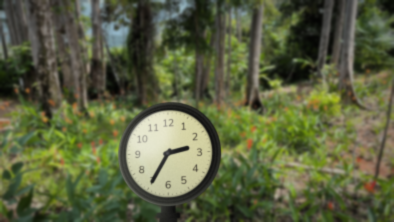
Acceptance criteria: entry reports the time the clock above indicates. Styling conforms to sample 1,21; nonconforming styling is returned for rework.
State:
2,35
